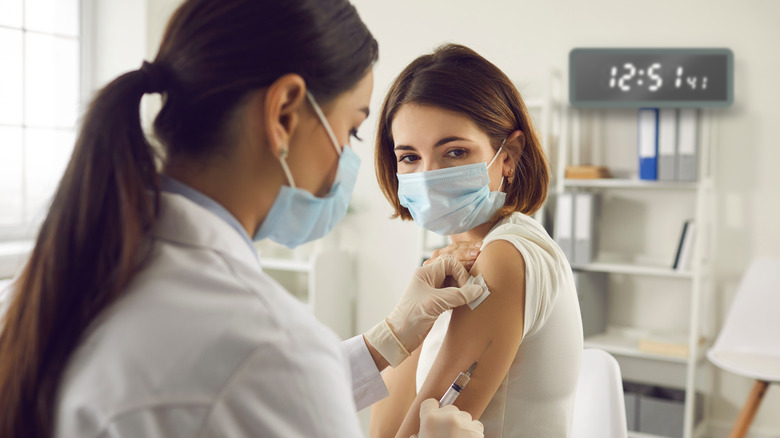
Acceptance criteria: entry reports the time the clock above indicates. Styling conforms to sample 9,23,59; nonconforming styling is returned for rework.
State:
12,51,41
